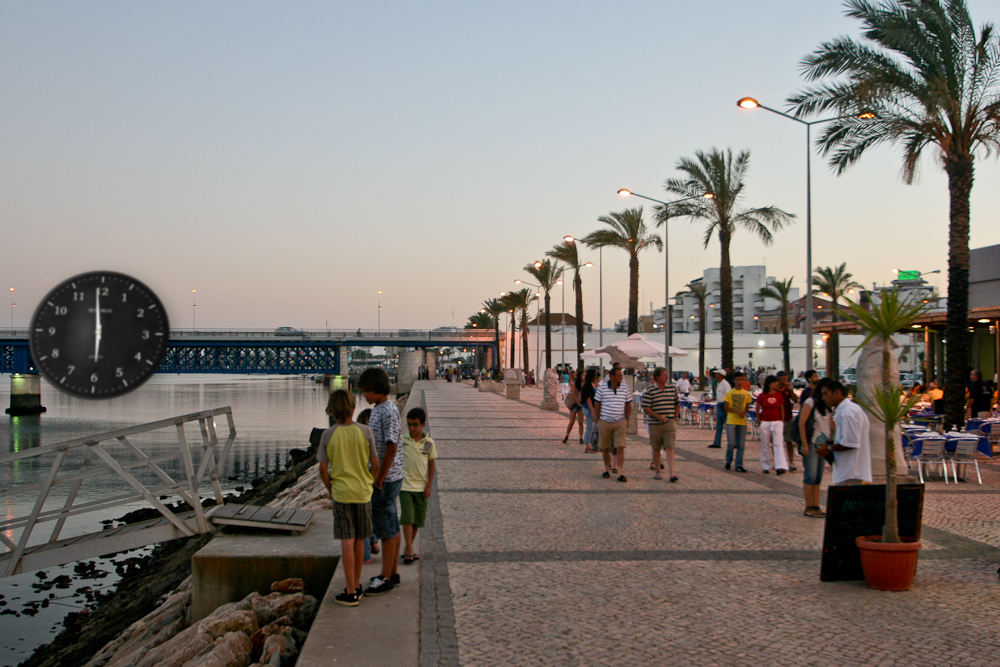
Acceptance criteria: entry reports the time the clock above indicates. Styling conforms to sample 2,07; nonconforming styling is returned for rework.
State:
5,59
